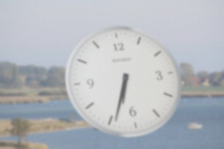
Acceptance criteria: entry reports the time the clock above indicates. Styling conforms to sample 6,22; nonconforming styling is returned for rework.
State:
6,34
